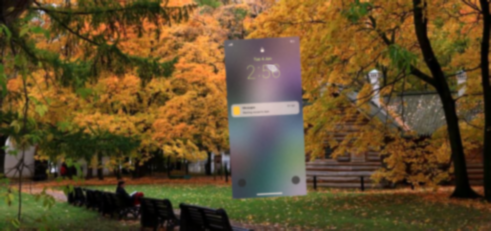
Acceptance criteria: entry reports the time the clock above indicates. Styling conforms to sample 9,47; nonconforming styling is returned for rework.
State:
2,56
